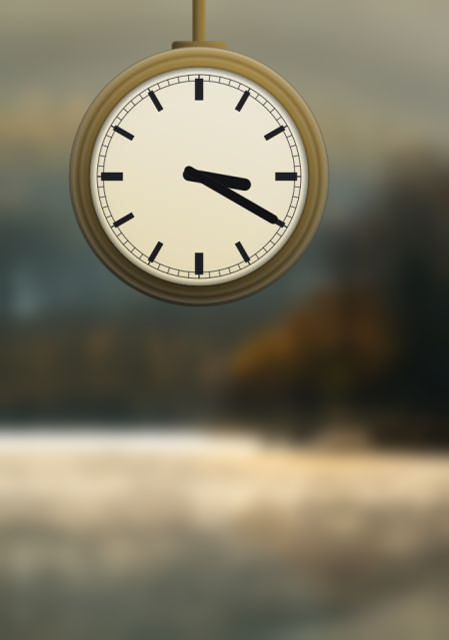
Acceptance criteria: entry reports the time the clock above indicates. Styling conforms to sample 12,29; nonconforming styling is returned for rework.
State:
3,20
